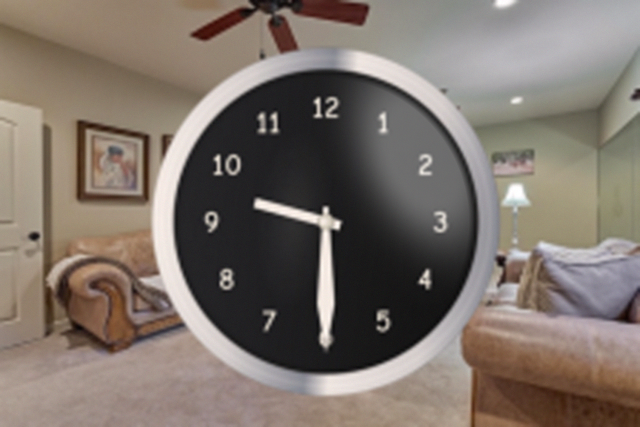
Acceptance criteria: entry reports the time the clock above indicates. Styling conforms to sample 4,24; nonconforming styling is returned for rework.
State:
9,30
